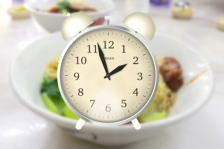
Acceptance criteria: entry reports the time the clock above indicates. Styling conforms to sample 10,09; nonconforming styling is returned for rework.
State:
1,57
